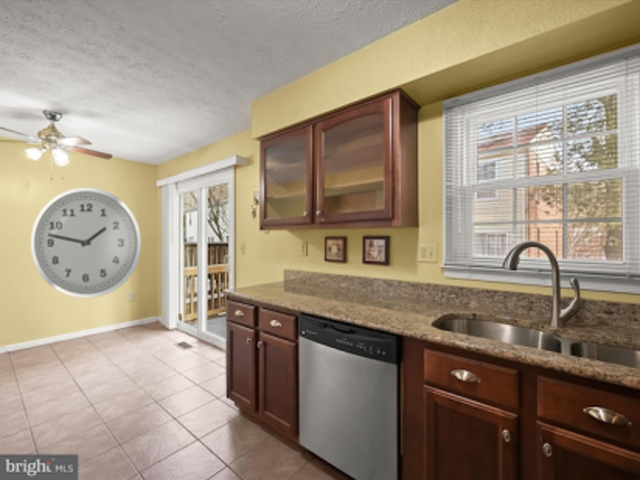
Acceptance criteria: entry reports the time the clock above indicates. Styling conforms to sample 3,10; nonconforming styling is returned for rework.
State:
1,47
